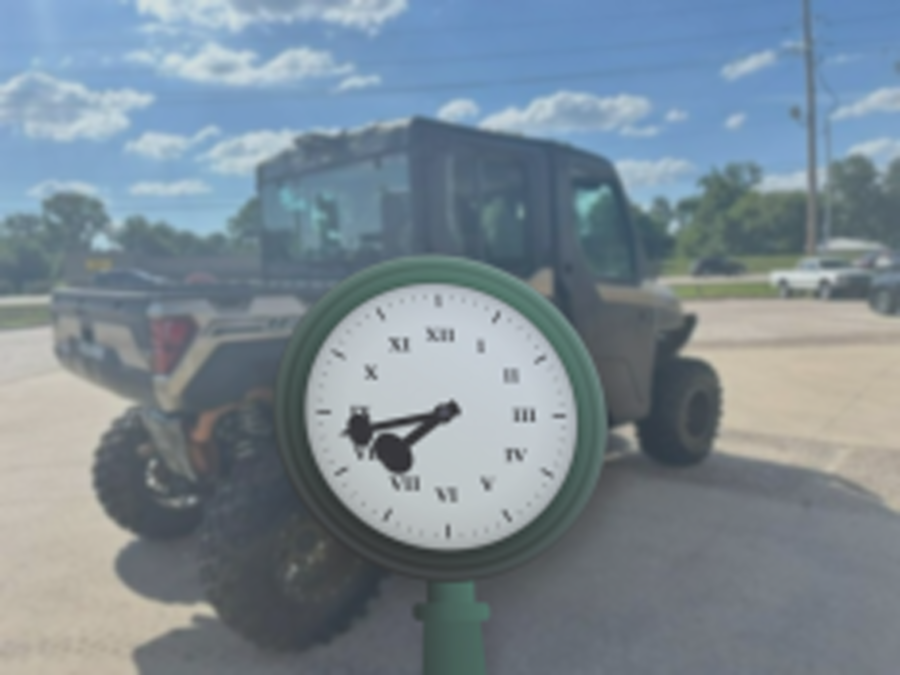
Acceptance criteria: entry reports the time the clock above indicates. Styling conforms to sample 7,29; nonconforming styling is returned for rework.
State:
7,43
